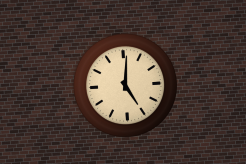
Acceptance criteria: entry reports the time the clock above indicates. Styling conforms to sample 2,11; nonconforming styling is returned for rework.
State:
5,01
